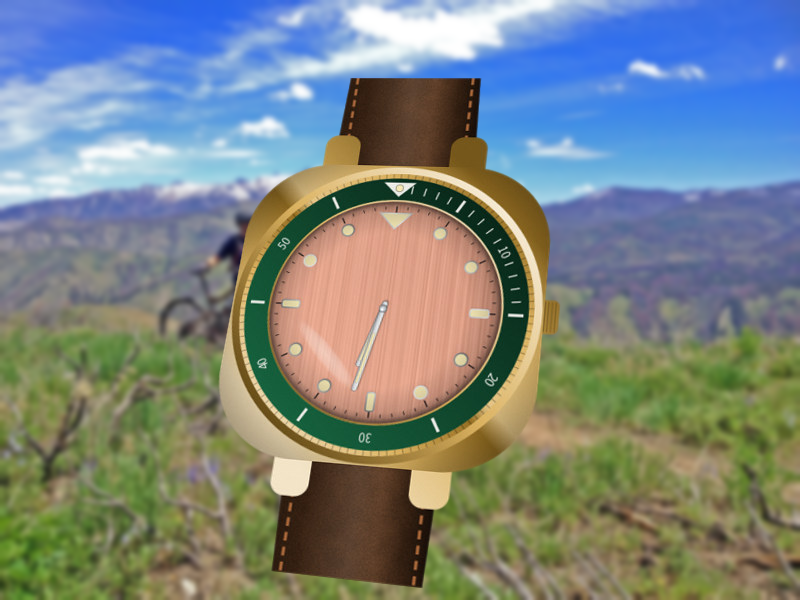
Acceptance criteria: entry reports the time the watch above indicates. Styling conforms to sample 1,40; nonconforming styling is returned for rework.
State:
6,32
